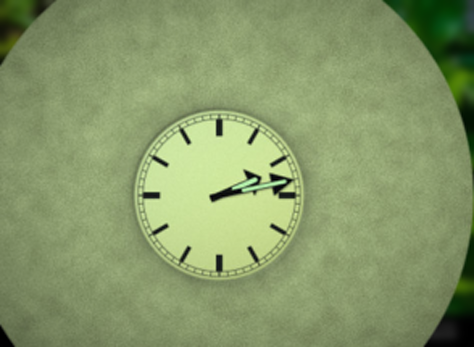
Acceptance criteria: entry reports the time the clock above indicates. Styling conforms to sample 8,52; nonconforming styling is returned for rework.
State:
2,13
